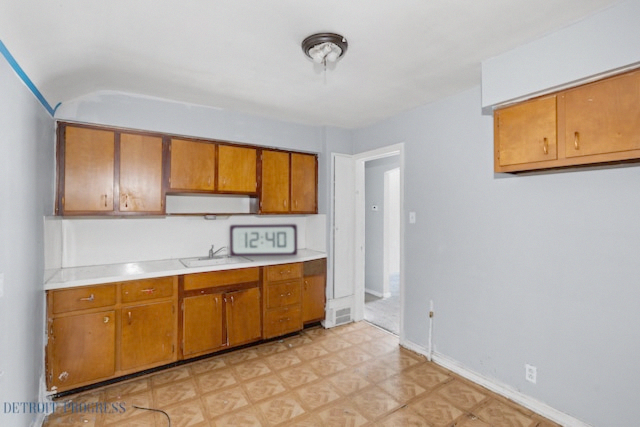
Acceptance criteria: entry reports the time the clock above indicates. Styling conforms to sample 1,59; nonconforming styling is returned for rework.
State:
12,40
